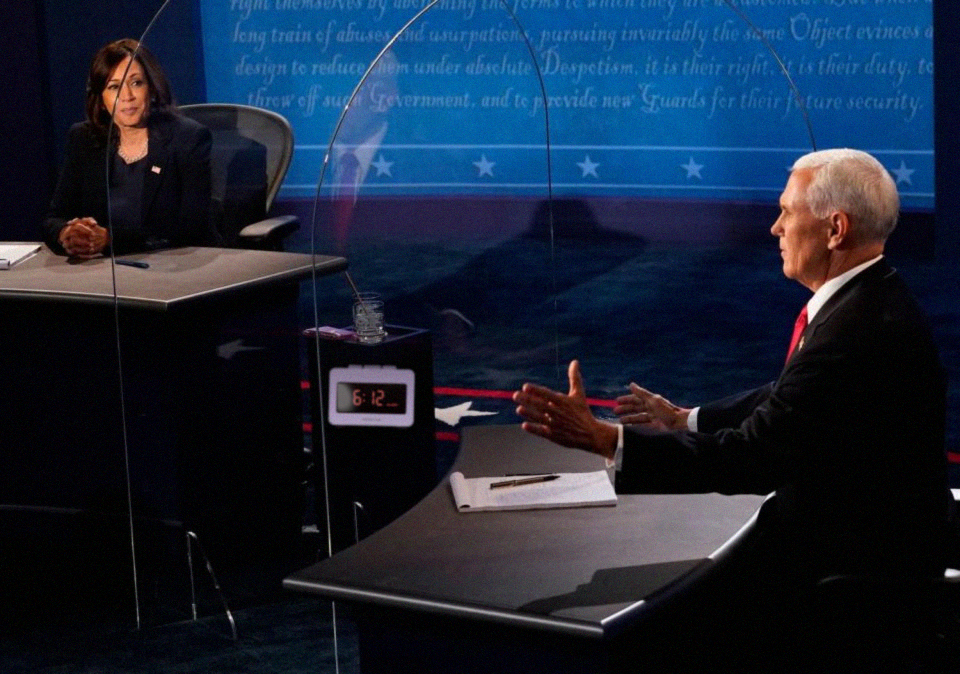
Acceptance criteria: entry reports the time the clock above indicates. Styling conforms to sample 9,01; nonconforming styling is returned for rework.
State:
6,12
